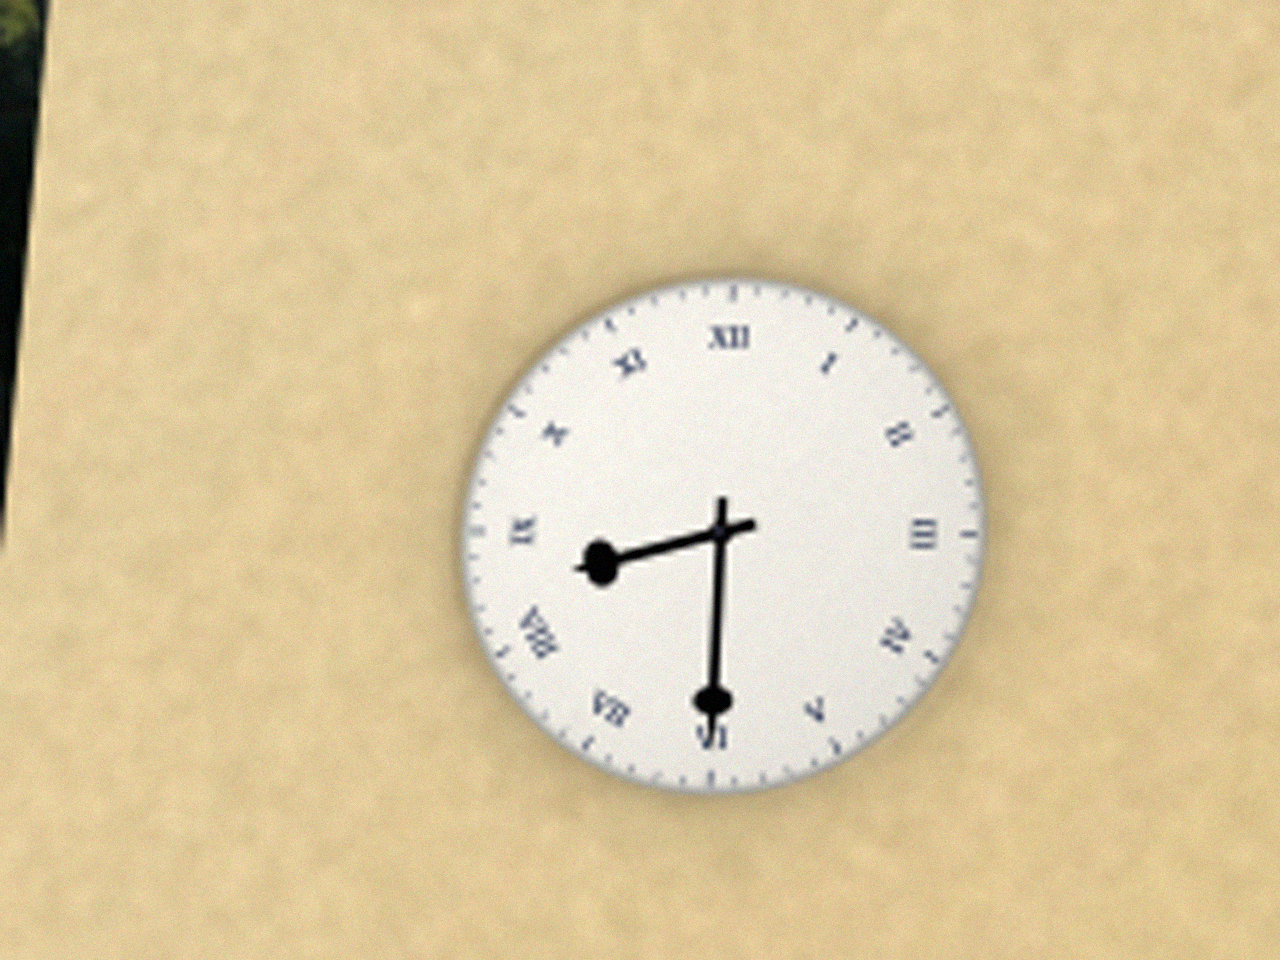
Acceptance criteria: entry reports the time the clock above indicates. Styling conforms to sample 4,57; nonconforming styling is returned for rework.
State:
8,30
